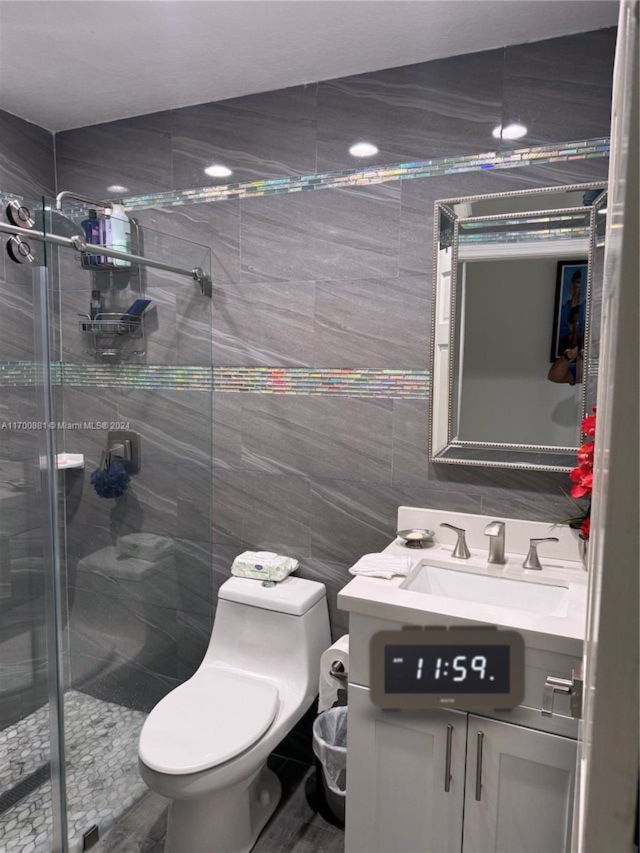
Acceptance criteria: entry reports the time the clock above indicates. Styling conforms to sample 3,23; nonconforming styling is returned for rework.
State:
11,59
